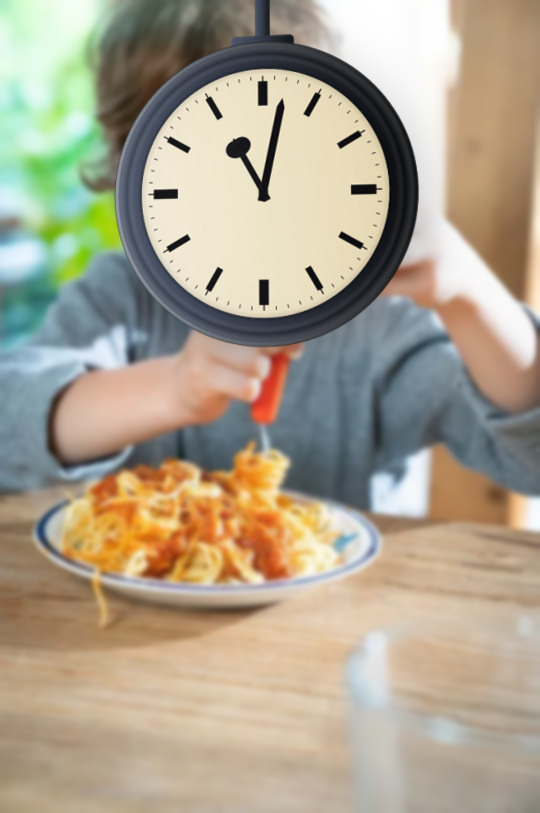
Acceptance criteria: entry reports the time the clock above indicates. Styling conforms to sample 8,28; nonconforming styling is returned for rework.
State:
11,02
